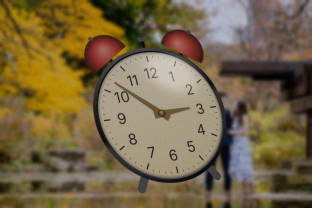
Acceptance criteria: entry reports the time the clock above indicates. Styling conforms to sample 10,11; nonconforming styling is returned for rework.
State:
2,52
